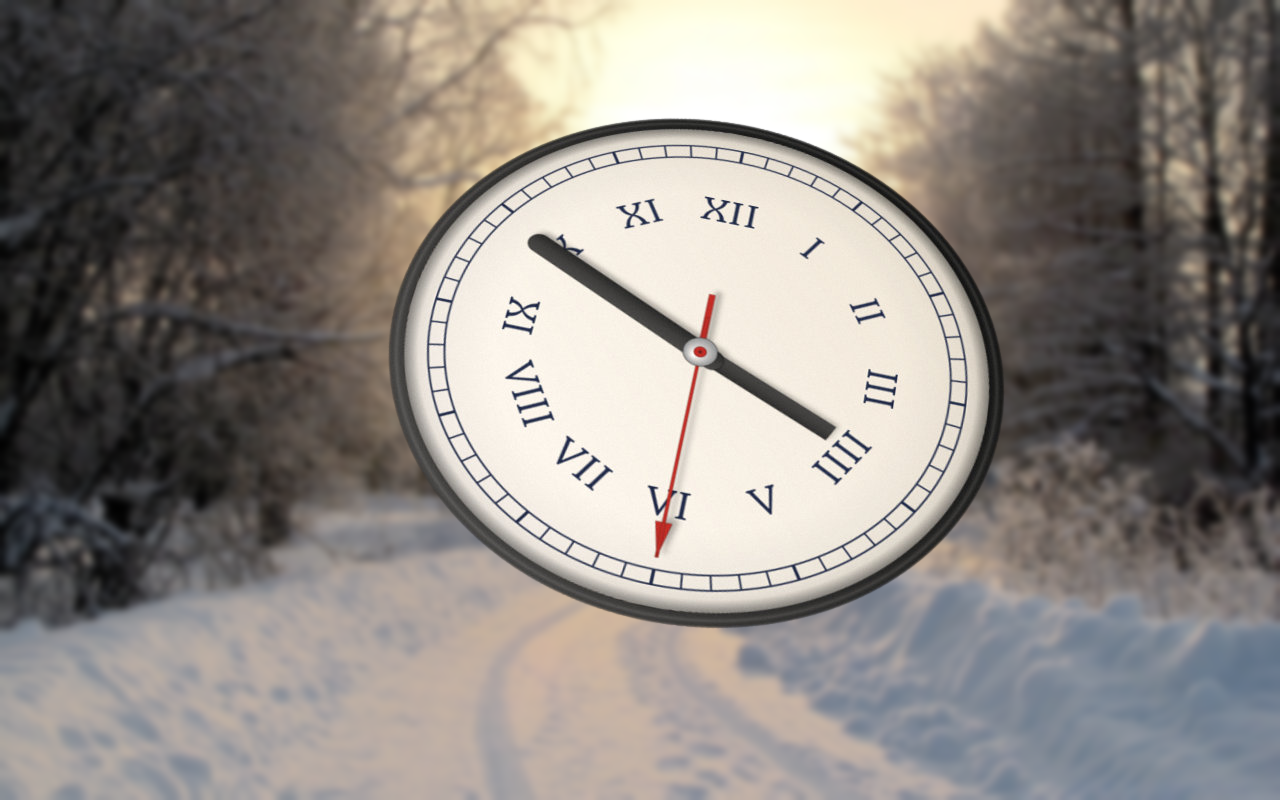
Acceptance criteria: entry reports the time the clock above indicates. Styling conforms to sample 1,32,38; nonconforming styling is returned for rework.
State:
3,49,30
